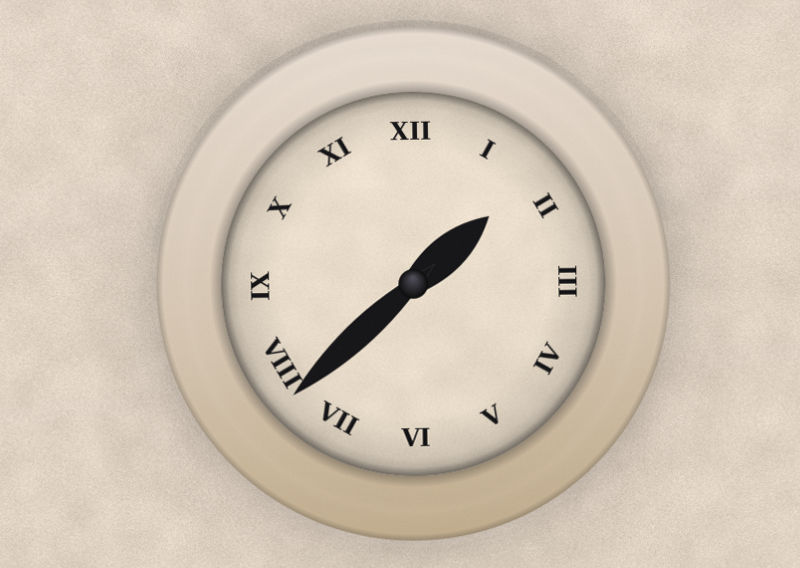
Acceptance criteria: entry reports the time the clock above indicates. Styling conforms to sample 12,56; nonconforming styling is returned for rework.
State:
1,38
